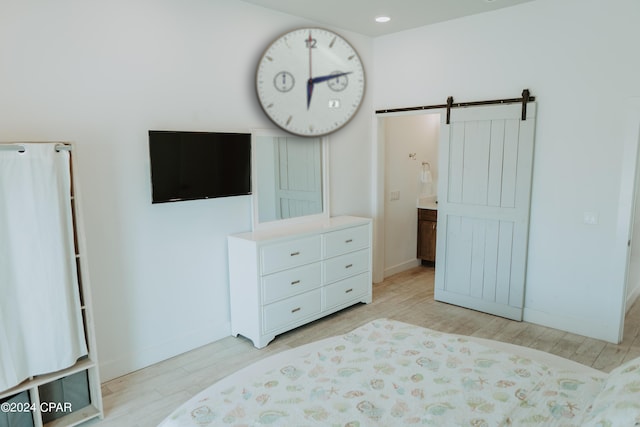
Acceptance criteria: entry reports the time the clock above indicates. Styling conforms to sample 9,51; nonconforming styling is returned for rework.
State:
6,13
